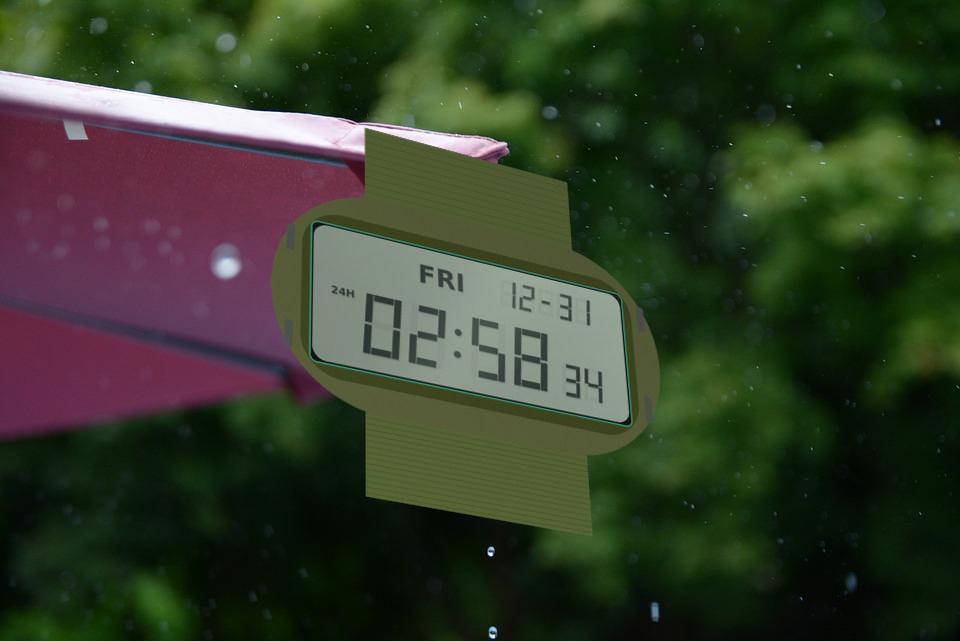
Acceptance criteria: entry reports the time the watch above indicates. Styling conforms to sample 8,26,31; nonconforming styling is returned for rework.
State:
2,58,34
